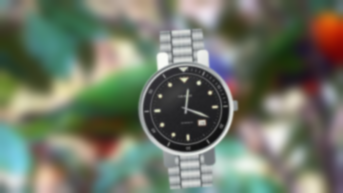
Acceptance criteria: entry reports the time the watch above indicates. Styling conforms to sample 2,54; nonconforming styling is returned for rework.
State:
12,19
